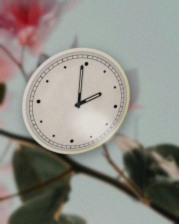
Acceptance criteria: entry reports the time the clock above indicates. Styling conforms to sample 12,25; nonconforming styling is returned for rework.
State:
1,59
